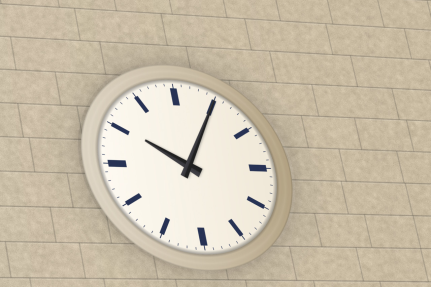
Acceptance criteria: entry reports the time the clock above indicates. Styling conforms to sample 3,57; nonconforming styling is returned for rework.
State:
10,05
